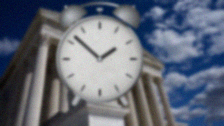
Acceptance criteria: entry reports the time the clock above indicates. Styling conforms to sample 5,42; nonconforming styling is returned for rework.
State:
1,52
